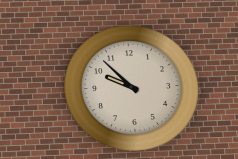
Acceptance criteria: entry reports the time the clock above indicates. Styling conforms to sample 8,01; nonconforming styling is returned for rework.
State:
9,53
